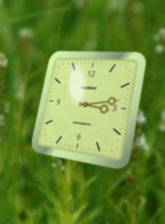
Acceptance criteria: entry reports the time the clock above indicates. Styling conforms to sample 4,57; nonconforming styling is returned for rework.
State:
3,13
